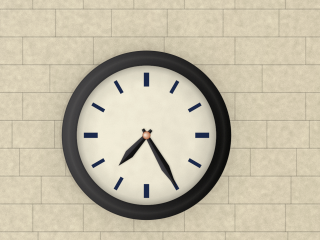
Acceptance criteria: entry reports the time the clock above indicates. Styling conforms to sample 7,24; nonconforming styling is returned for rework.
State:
7,25
